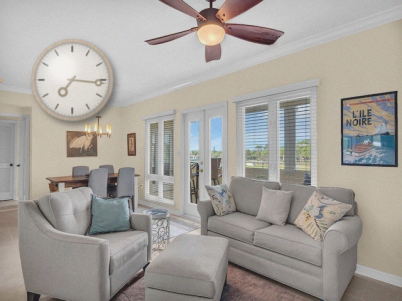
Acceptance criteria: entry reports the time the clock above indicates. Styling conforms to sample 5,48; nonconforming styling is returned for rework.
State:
7,16
